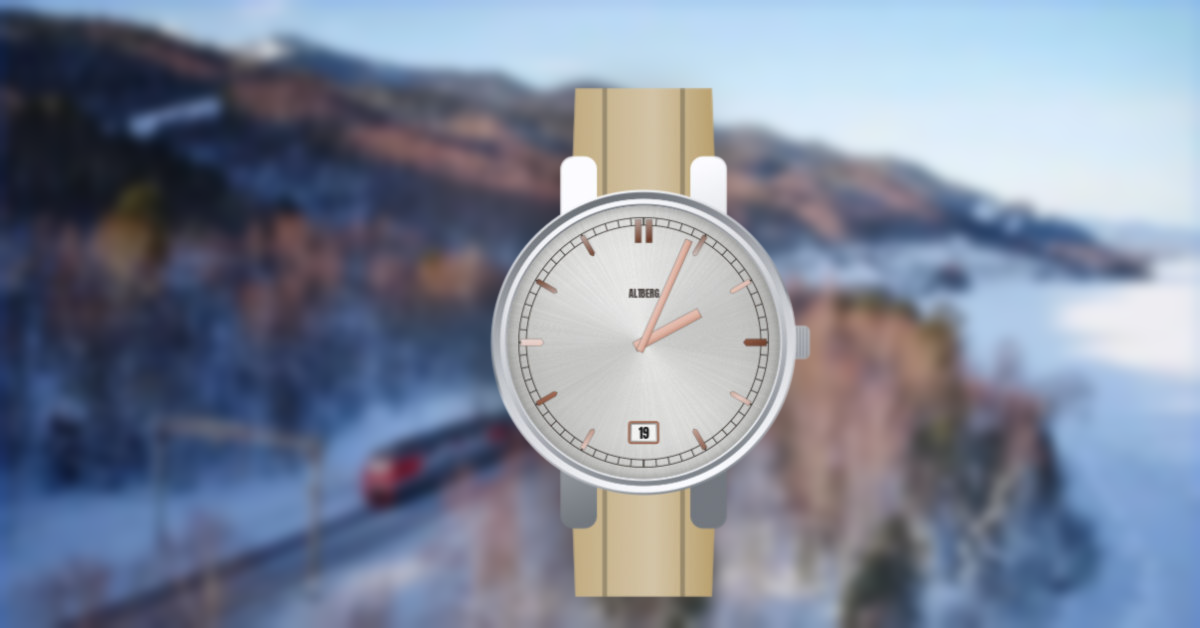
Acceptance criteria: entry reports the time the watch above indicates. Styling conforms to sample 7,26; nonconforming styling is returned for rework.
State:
2,04
